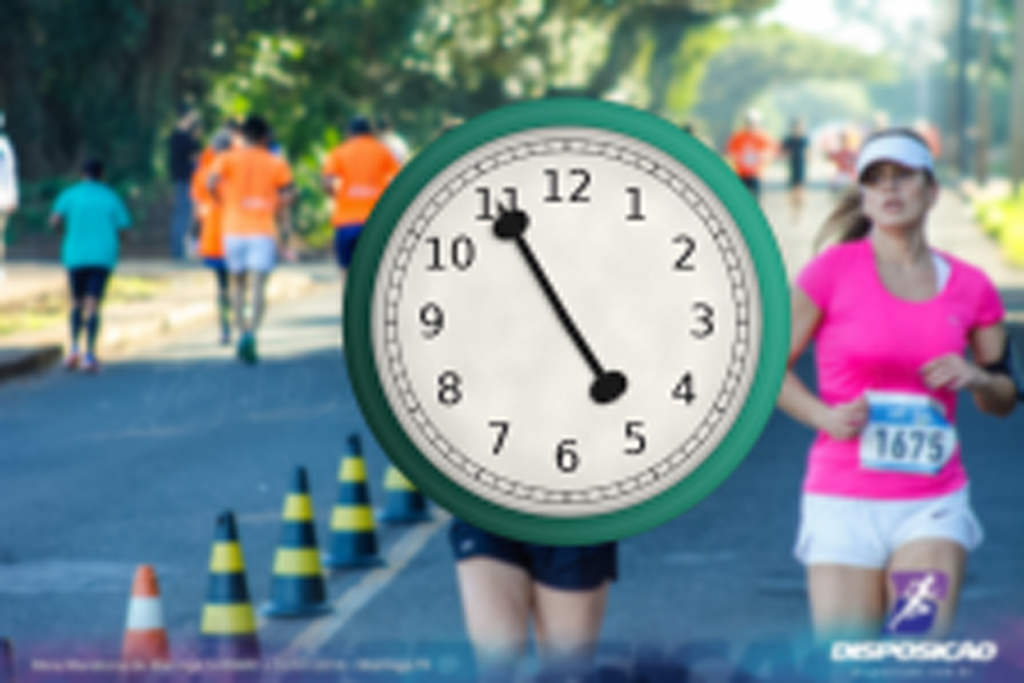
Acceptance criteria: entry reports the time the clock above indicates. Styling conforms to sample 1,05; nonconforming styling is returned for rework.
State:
4,55
